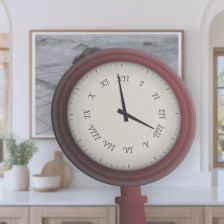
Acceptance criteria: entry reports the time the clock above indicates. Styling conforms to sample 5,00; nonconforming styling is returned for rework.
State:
3,59
